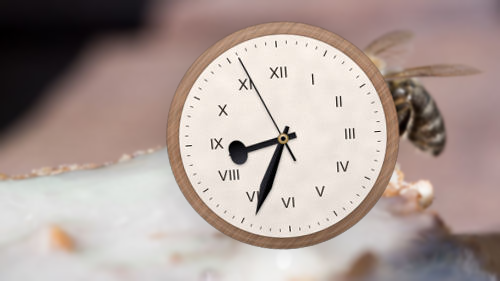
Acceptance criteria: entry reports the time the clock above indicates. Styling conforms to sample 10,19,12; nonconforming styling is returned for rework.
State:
8,33,56
